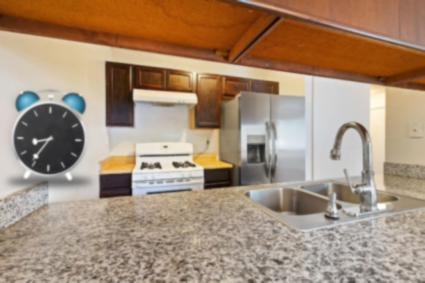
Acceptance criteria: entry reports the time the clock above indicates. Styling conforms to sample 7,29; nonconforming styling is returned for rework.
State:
8,36
